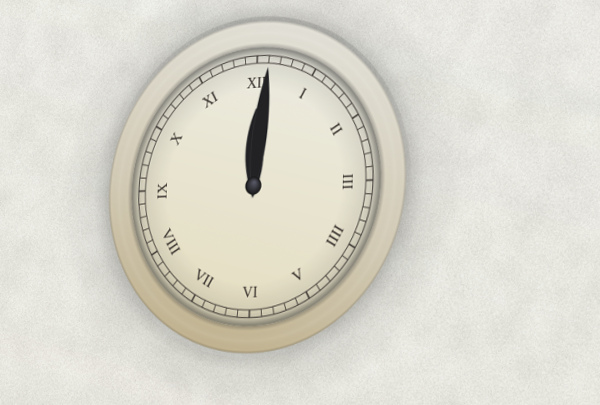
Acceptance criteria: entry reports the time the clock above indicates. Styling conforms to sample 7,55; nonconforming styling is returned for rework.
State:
12,01
